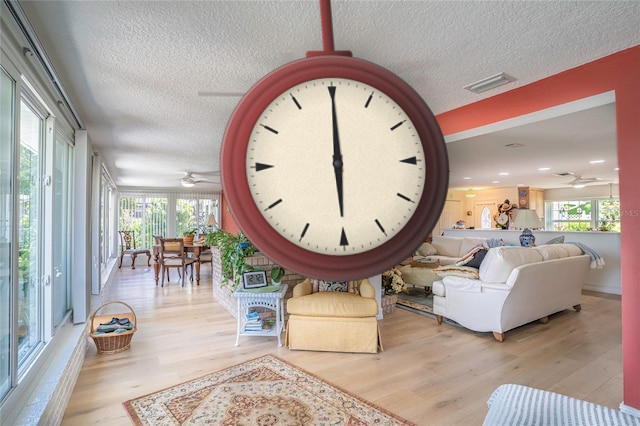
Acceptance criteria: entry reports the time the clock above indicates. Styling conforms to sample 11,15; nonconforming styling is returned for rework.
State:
6,00
